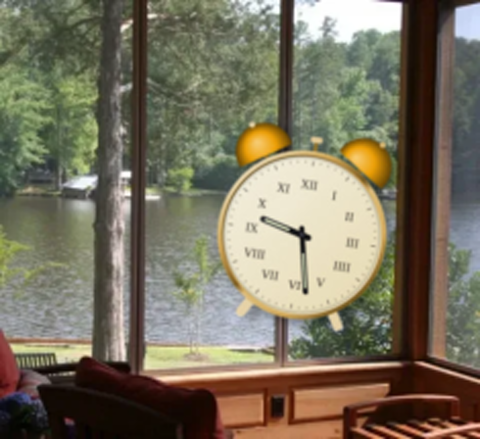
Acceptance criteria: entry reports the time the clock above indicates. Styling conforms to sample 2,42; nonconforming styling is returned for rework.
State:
9,28
